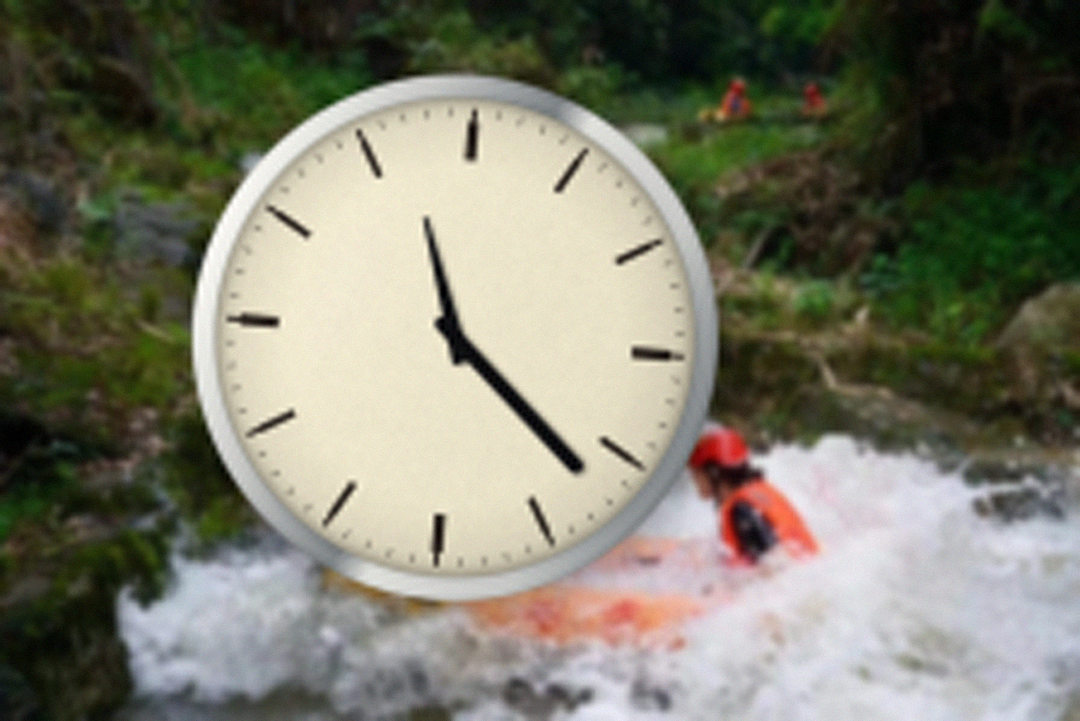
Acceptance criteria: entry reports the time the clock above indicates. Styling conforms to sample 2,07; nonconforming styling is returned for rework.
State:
11,22
